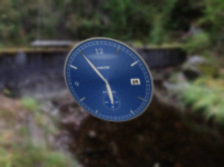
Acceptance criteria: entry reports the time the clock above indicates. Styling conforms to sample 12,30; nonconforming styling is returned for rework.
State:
5,55
